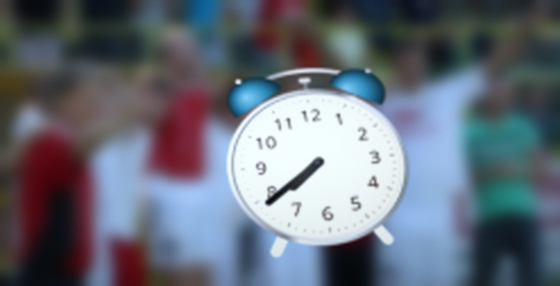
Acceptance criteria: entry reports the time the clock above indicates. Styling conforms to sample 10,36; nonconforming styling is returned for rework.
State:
7,39
